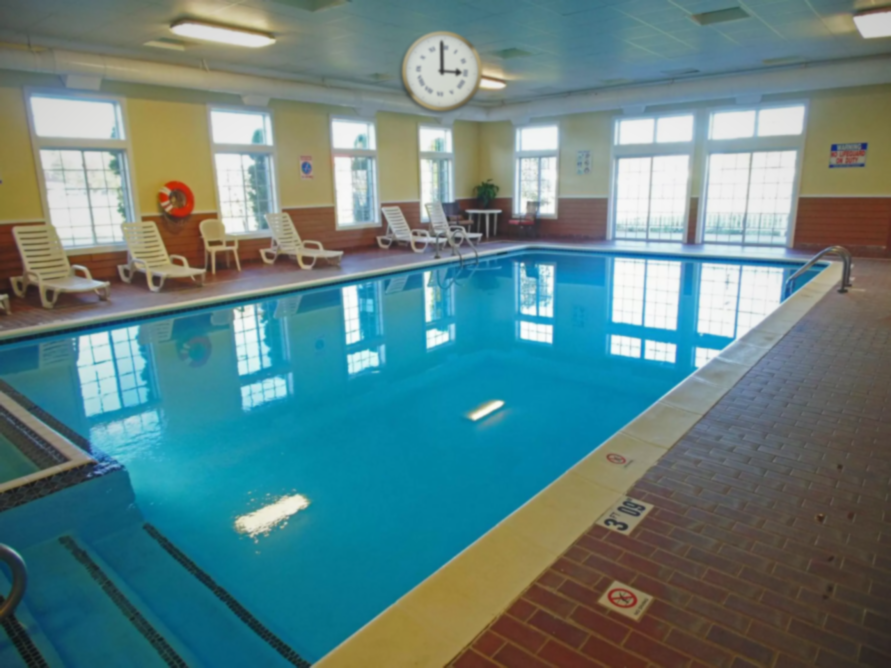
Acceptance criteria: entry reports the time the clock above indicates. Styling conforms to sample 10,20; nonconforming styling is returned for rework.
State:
2,59
